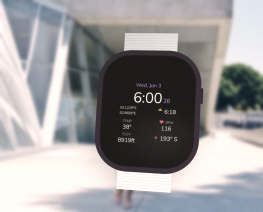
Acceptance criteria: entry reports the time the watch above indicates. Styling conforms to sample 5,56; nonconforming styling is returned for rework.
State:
6,00
